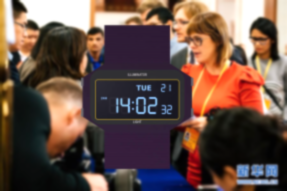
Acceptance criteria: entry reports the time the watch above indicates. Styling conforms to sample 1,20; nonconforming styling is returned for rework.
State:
14,02
